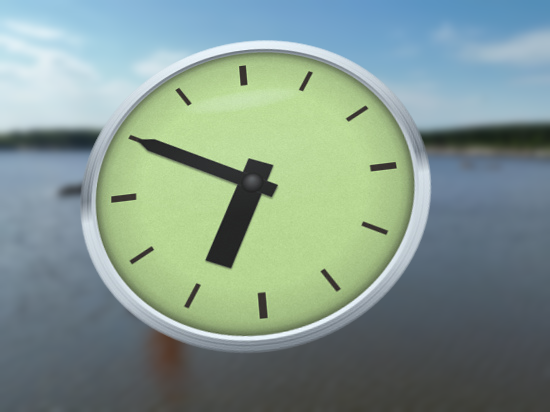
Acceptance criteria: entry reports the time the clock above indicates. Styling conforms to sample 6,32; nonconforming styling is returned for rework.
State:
6,50
